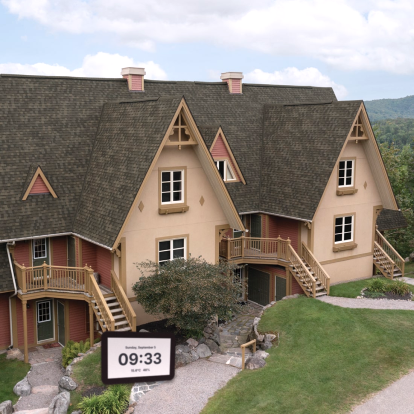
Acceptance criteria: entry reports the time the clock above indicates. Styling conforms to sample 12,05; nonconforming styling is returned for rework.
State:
9,33
